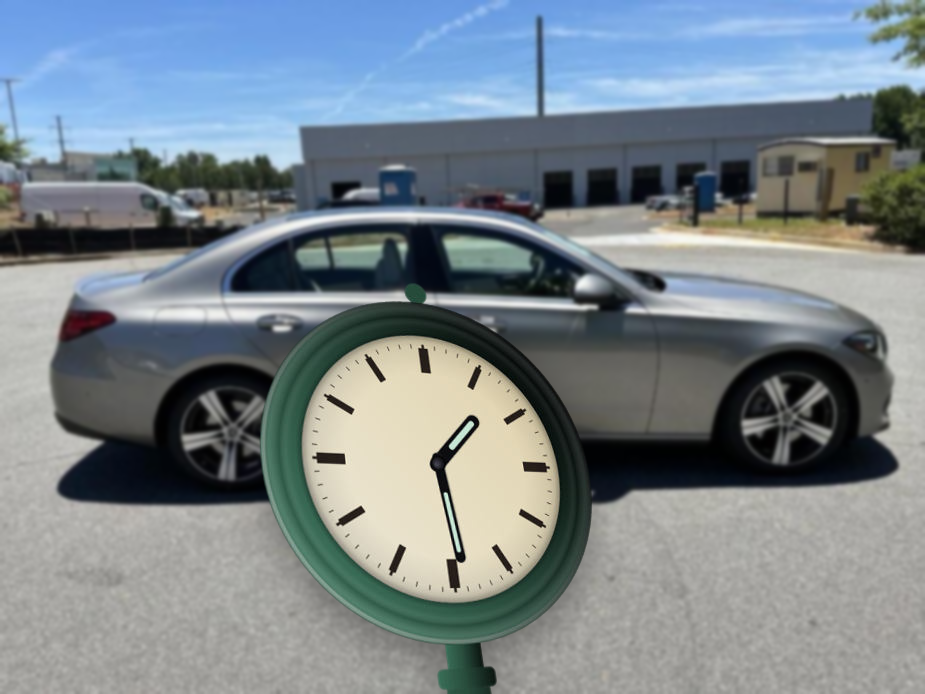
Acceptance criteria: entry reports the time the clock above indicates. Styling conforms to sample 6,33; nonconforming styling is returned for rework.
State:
1,29
